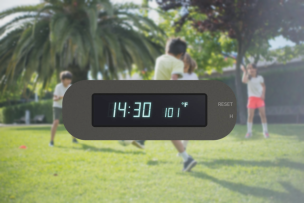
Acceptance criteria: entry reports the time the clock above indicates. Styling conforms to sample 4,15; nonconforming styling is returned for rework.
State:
14,30
